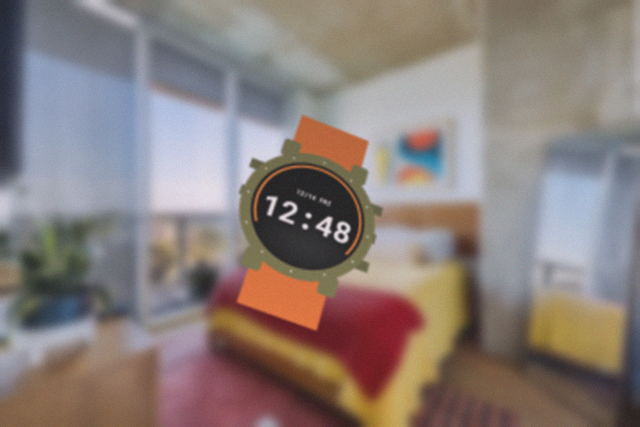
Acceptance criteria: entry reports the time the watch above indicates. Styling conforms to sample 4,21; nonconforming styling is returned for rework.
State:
12,48
